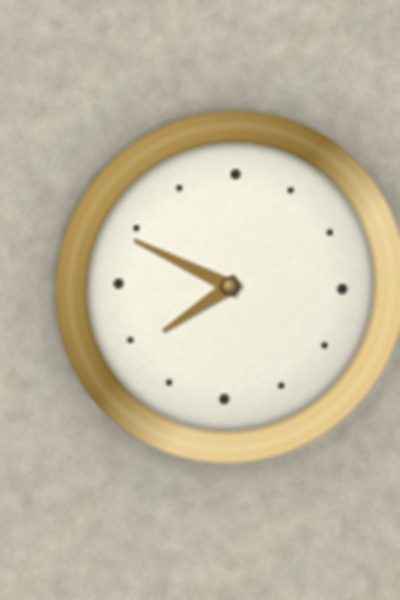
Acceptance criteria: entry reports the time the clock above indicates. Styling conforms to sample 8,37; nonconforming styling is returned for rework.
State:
7,49
